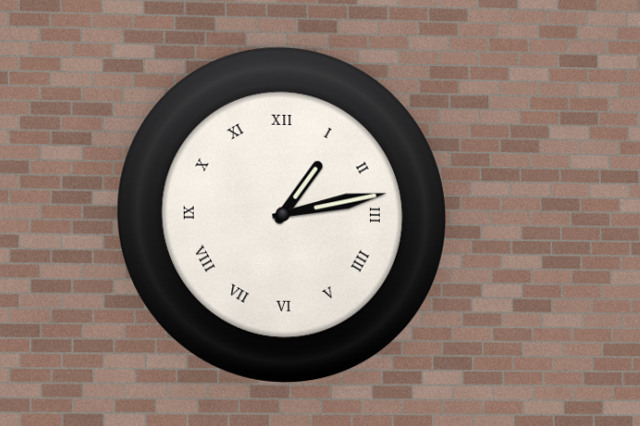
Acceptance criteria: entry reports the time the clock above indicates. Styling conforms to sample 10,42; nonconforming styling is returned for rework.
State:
1,13
